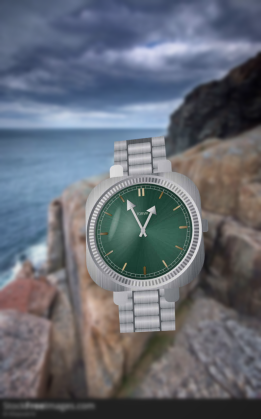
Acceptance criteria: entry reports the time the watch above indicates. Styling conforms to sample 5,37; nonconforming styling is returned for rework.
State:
12,56
